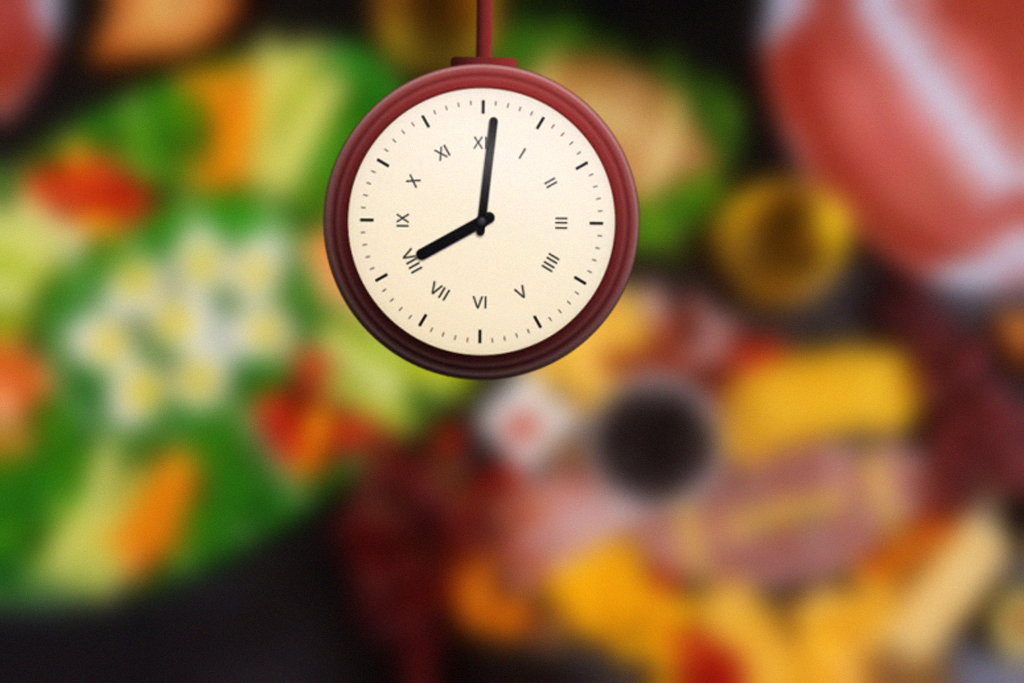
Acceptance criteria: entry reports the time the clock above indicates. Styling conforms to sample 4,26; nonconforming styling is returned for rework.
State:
8,01
